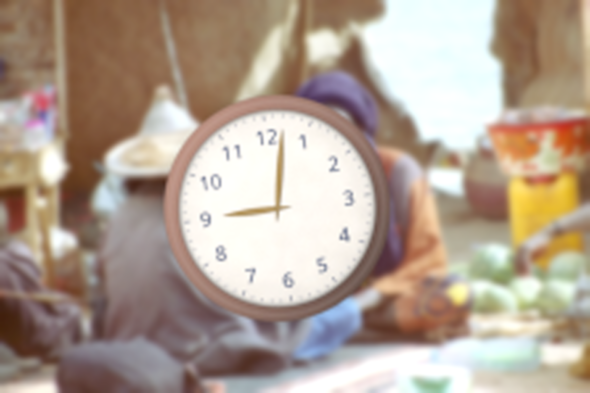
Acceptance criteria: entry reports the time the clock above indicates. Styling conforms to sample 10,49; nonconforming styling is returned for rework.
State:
9,02
